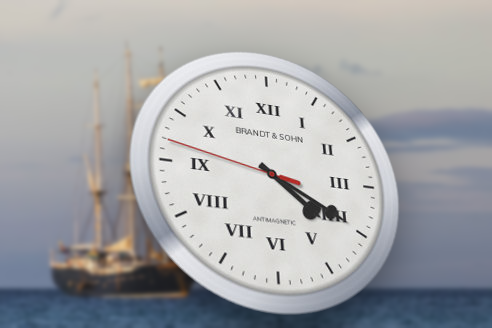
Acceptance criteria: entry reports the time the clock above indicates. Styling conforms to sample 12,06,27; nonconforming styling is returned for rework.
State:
4,19,47
